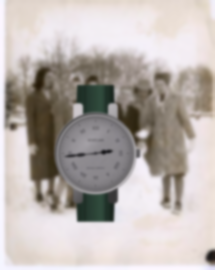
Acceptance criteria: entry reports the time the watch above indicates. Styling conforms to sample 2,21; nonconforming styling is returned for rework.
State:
2,44
